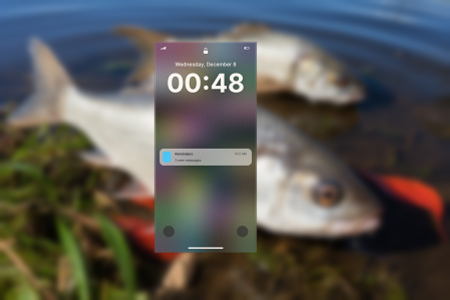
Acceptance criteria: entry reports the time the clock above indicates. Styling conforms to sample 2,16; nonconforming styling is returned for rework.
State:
0,48
